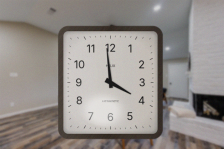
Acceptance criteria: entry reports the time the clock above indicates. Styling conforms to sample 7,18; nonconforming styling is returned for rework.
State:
3,59
